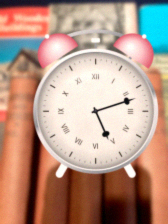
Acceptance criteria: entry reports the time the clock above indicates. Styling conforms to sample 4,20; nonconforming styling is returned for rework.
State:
5,12
